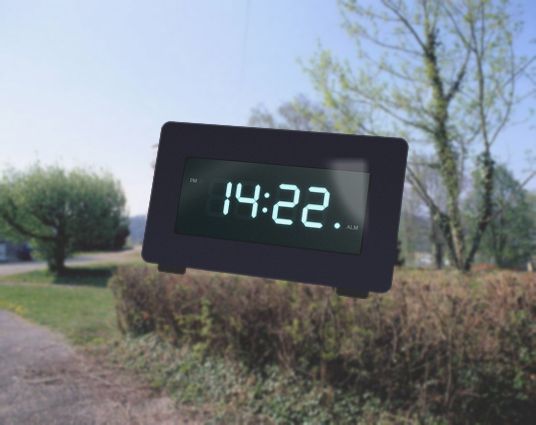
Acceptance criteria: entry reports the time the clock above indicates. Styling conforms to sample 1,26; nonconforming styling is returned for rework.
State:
14,22
